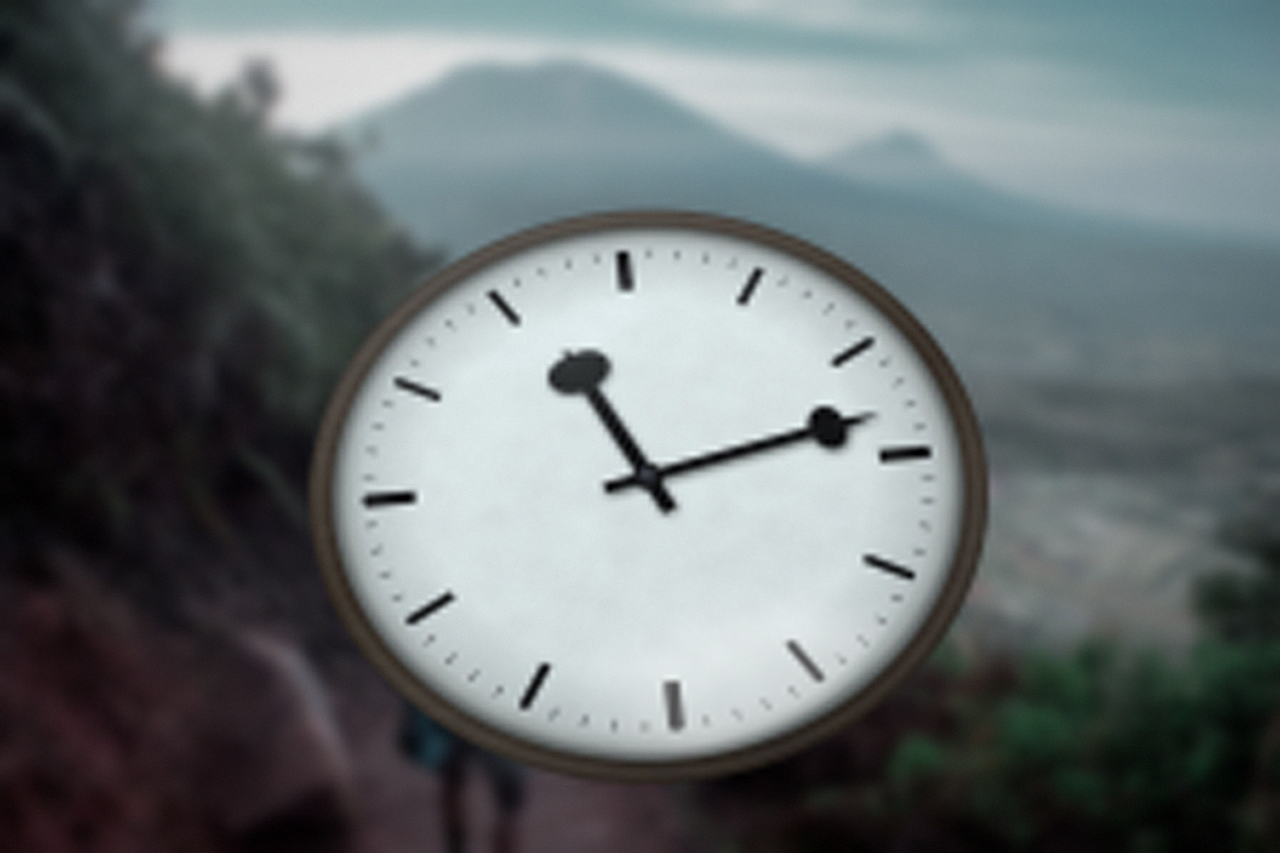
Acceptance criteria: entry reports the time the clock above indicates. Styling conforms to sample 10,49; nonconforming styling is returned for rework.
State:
11,13
